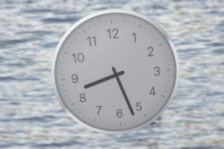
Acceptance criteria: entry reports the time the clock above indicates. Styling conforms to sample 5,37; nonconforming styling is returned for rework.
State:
8,27
